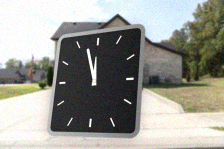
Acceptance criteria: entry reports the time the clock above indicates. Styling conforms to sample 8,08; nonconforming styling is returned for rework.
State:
11,57
